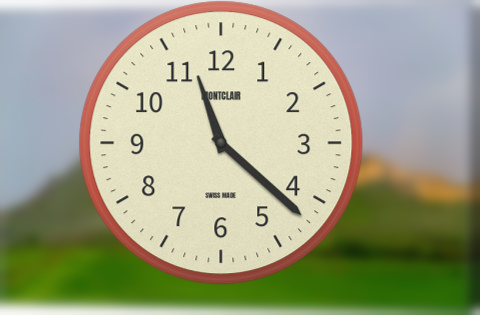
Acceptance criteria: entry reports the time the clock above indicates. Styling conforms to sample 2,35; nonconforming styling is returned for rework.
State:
11,22
